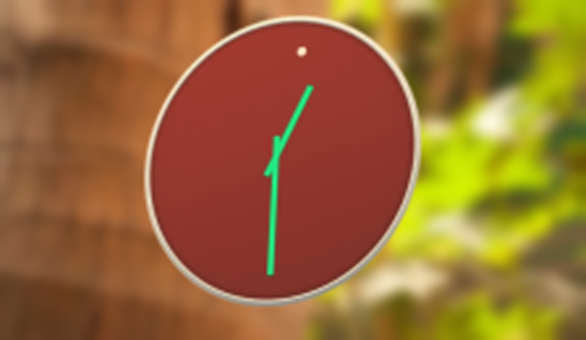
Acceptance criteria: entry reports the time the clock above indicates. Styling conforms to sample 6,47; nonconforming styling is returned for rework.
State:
12,28
